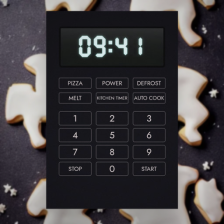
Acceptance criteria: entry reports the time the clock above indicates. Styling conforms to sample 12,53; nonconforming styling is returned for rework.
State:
9,41
